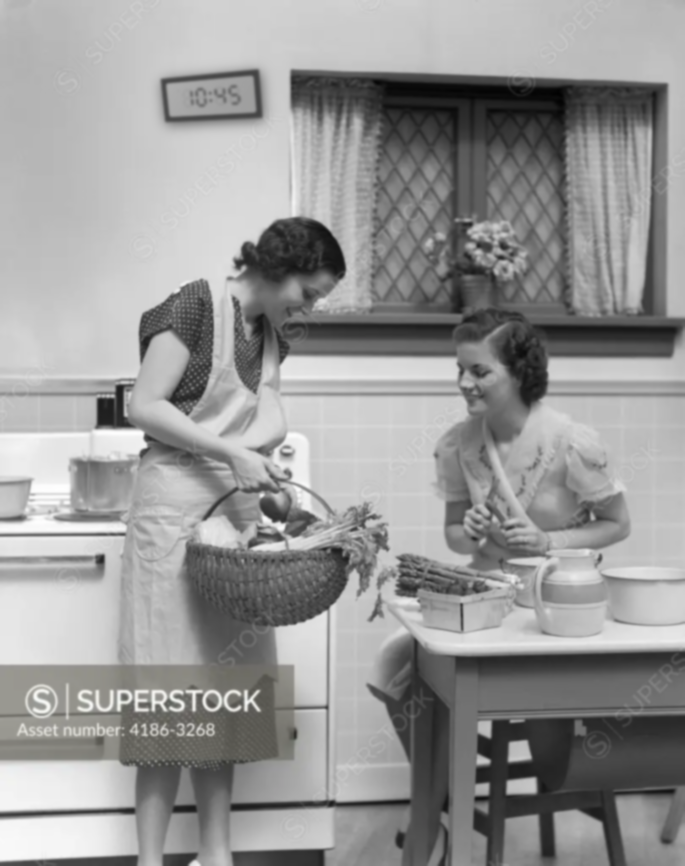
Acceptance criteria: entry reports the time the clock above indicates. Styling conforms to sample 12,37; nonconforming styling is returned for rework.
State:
10,45
